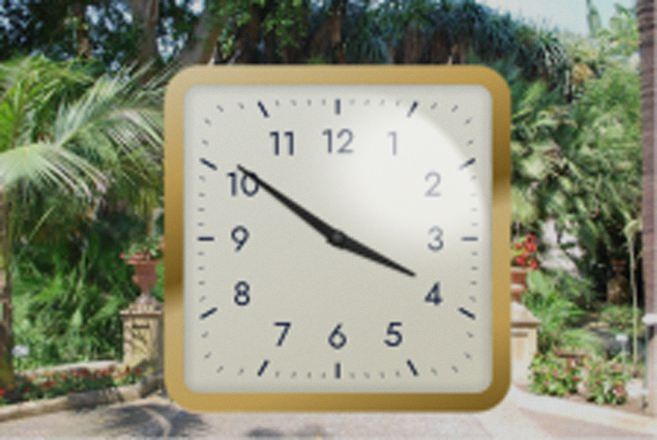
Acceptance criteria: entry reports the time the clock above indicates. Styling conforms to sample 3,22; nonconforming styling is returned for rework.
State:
3,51
